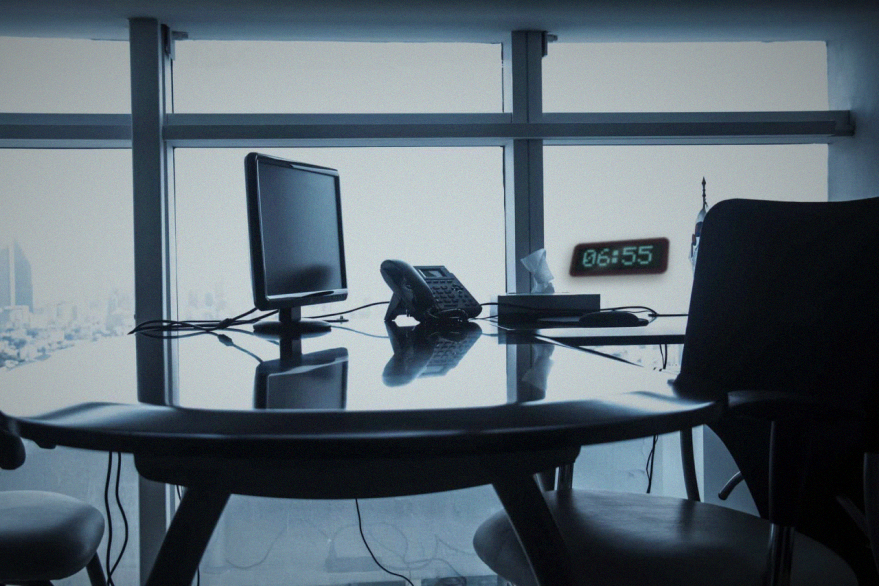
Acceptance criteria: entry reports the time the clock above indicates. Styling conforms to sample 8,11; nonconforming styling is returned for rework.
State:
6,55
